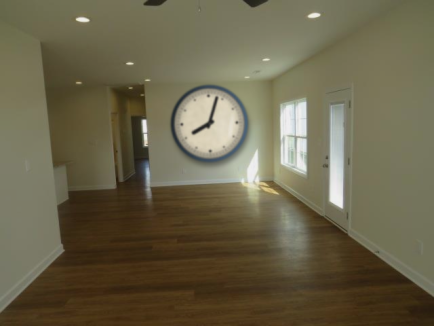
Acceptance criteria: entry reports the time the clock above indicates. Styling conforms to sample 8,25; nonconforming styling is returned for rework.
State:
8,03
